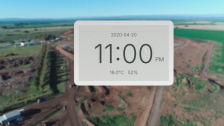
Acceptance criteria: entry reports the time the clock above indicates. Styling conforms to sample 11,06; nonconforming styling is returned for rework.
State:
11,00
